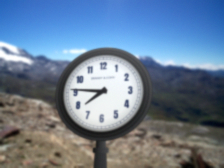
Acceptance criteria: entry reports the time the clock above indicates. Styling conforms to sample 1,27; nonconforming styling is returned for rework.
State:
7,46
